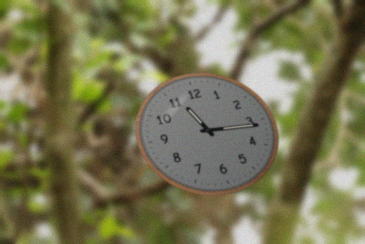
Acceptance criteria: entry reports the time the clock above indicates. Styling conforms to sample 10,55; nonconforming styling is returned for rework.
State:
11,16
